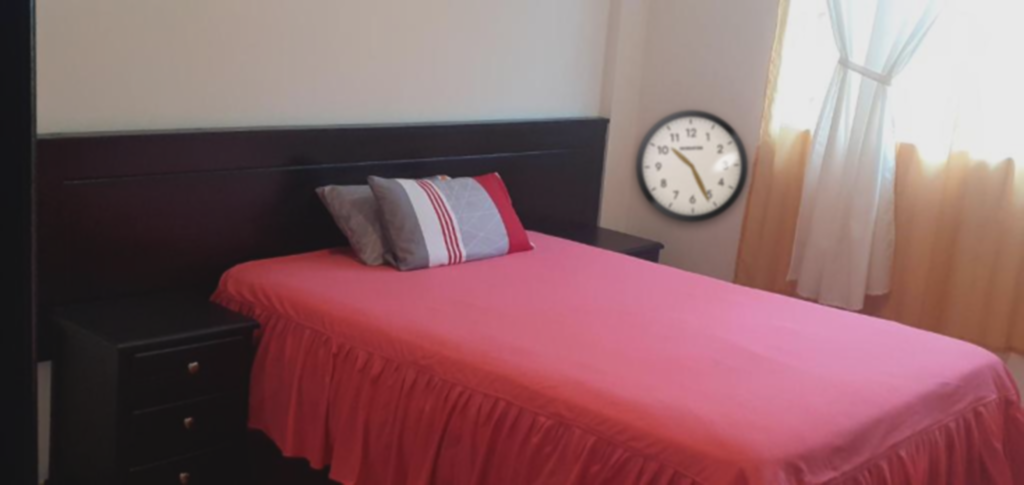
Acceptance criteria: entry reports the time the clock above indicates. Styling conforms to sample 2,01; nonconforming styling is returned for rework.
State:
10,26
